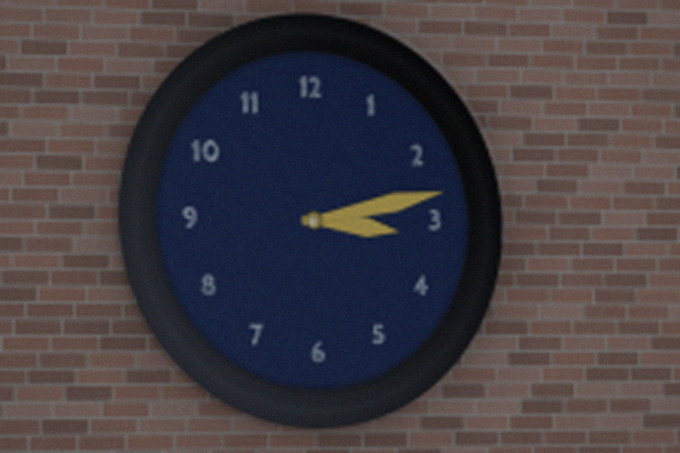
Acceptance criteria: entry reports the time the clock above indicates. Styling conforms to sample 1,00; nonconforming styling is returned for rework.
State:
3,13
